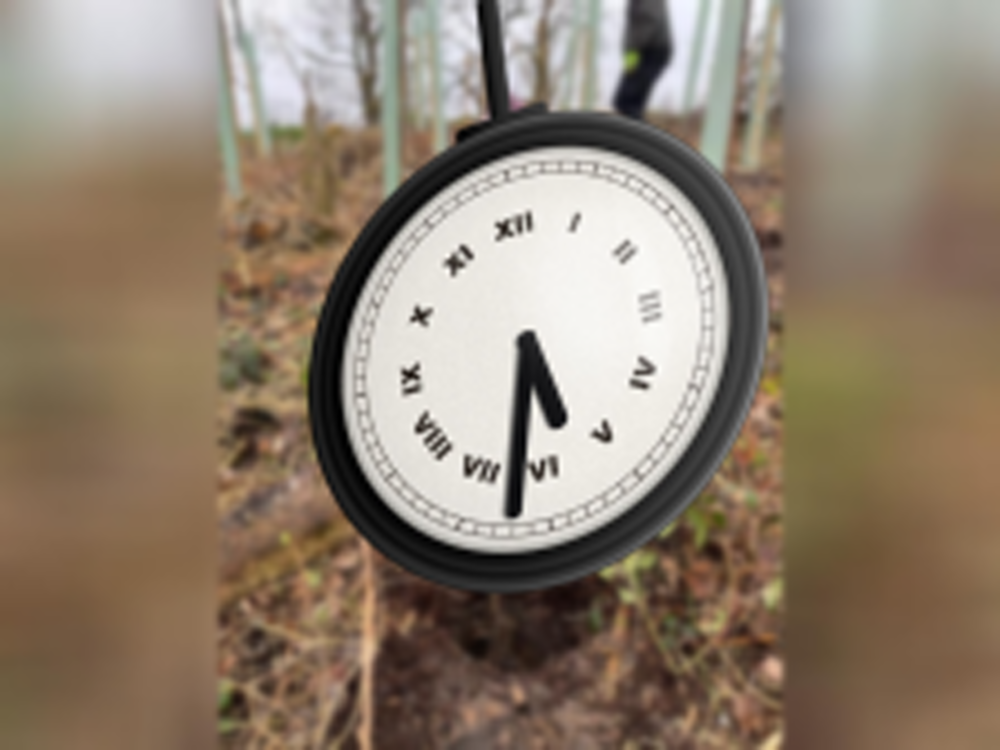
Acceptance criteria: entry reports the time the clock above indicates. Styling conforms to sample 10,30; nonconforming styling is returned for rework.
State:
5,32
